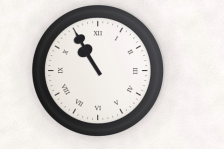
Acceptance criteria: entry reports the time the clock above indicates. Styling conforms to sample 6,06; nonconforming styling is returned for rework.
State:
10,55
